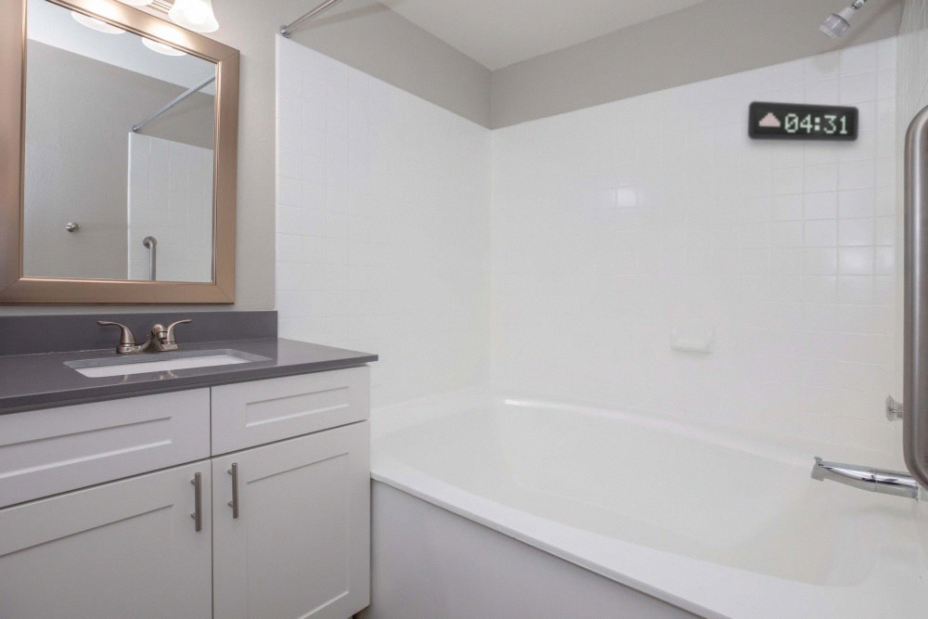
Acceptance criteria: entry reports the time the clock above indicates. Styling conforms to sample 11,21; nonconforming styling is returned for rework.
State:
4,31
